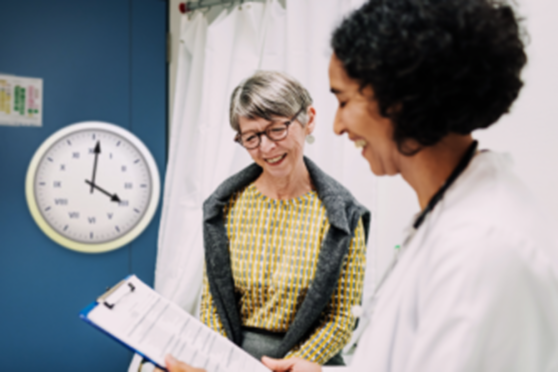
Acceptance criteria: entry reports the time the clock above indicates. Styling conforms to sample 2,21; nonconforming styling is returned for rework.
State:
4,01
